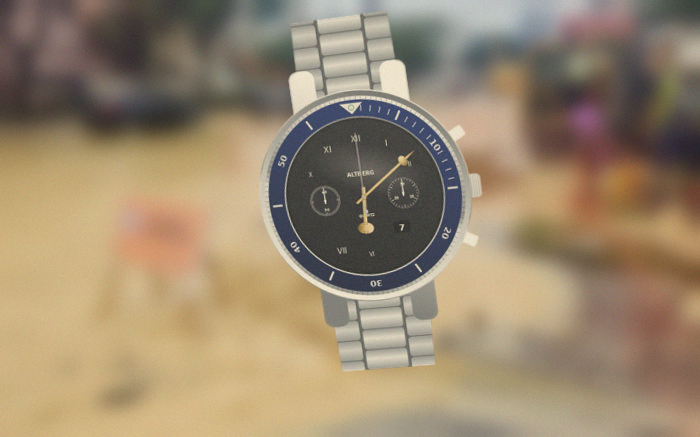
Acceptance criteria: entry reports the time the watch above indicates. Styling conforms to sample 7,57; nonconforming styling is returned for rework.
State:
6,09
